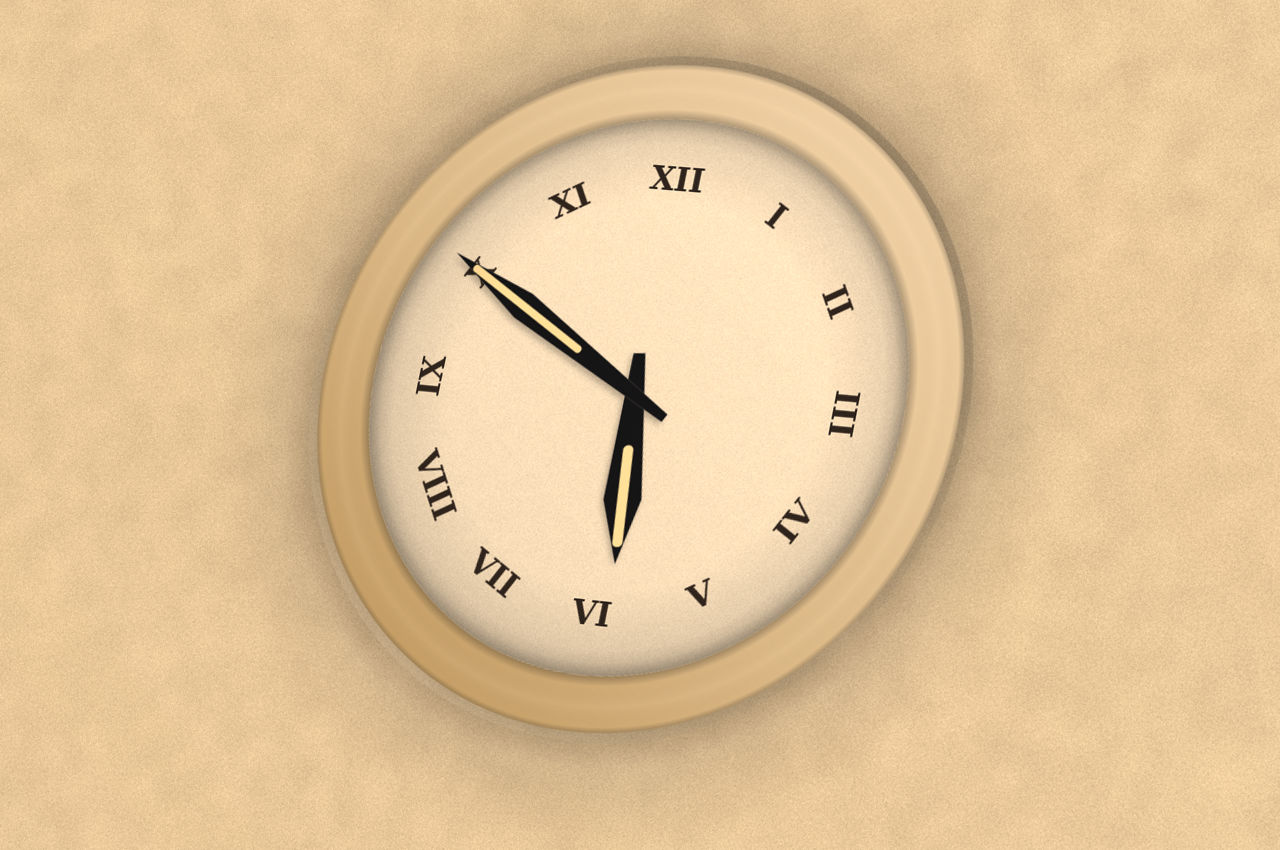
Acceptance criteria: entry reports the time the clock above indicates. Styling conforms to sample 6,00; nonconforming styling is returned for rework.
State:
5,50
